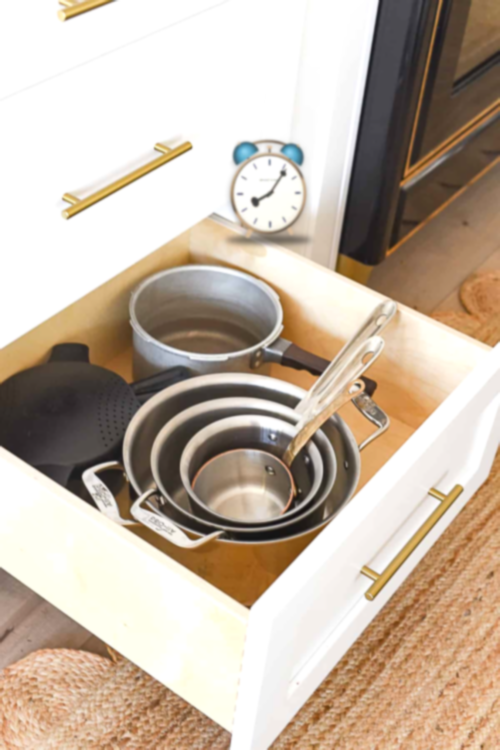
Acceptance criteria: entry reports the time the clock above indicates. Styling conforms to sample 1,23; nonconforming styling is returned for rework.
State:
8,06
